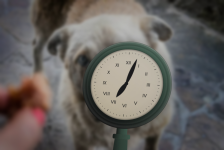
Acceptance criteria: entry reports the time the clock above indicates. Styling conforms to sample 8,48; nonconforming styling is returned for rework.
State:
7,03
